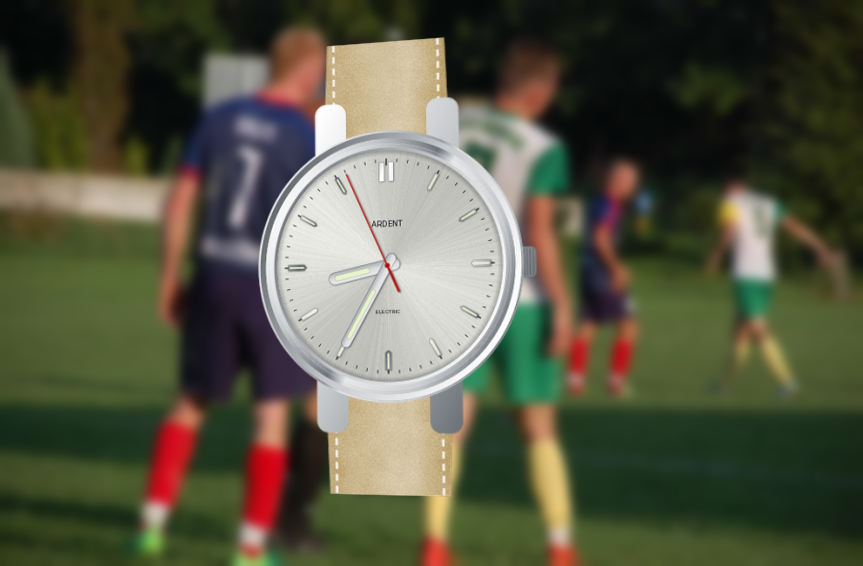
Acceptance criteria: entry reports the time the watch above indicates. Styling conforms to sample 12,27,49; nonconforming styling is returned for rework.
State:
8,34,56
